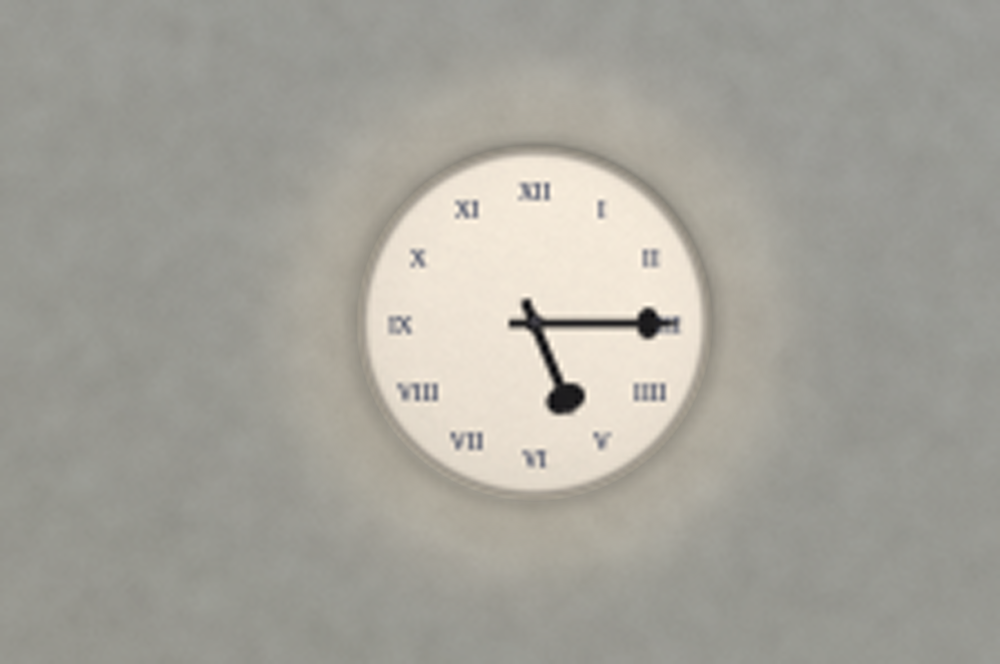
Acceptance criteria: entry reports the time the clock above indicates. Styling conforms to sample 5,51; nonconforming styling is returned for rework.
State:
5,15
